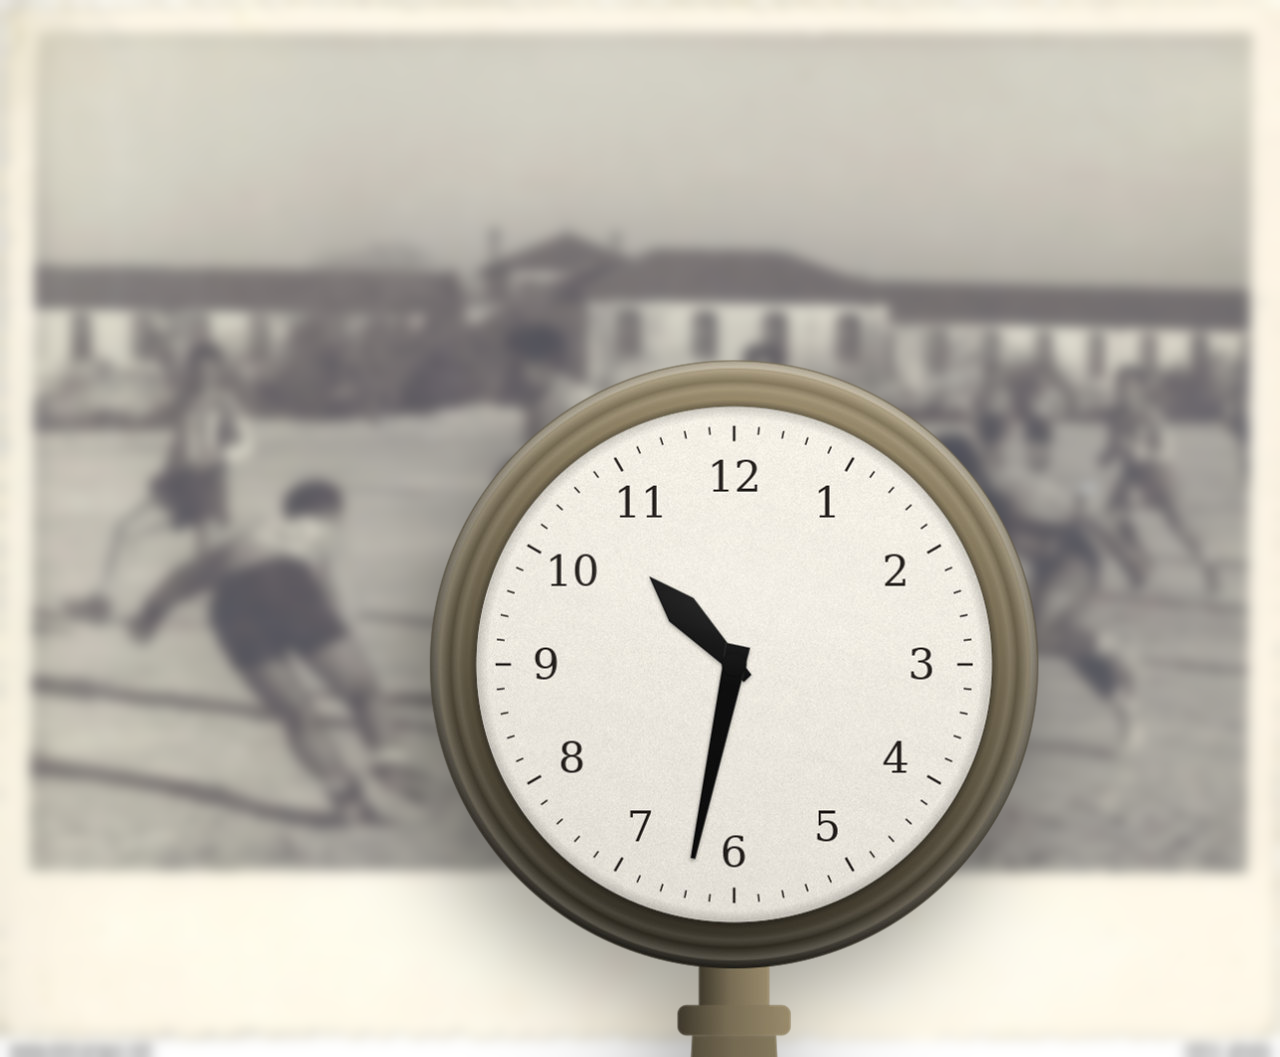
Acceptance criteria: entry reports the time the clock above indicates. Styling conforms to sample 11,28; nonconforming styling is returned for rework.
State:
10,32
